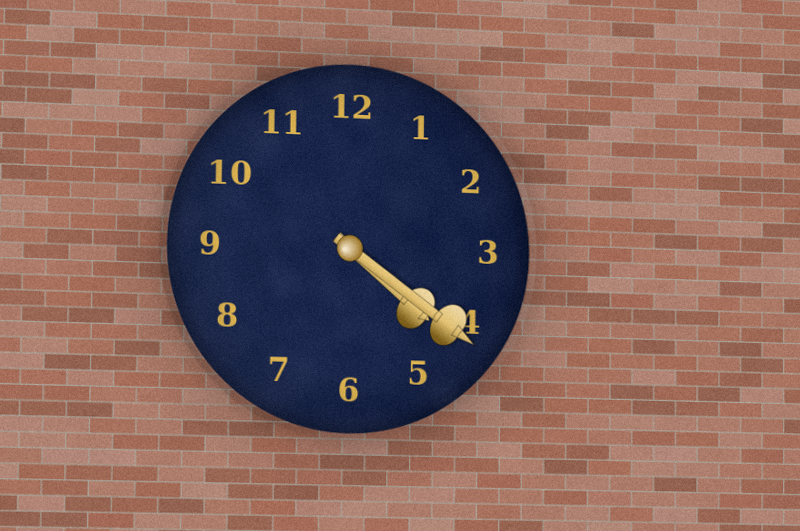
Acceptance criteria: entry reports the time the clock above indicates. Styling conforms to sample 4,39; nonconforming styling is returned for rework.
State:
4,21
